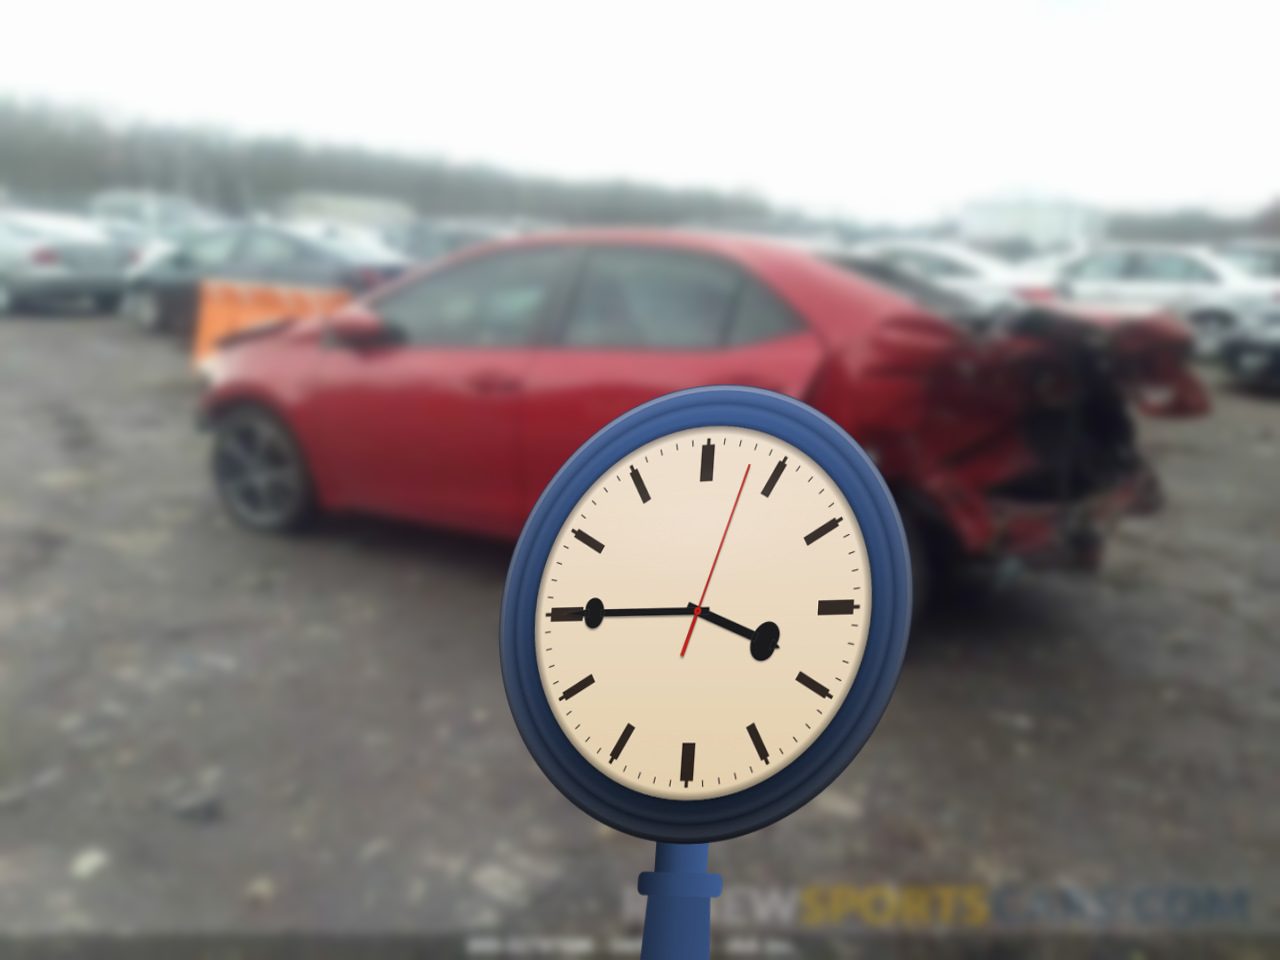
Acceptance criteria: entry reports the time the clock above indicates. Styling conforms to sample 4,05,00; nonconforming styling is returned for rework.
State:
3,45,03
